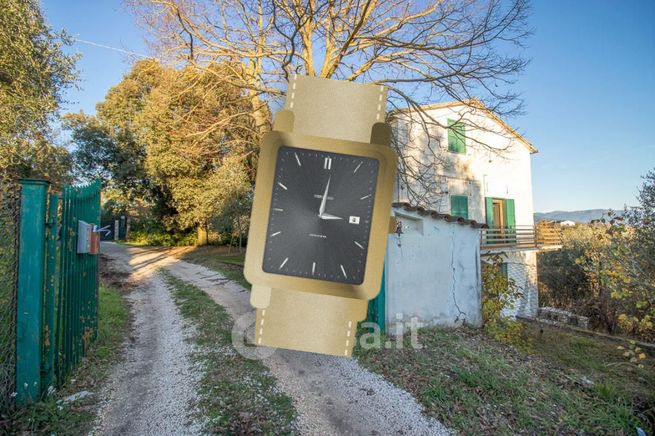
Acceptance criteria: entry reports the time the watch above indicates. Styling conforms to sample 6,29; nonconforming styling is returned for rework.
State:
3,01
